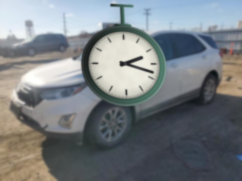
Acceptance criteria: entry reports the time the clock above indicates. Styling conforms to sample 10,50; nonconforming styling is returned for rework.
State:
2,18
